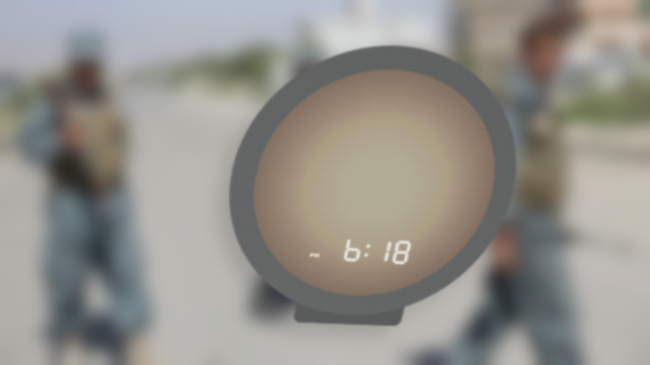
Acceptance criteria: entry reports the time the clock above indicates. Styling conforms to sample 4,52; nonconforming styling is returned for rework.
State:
6,18
